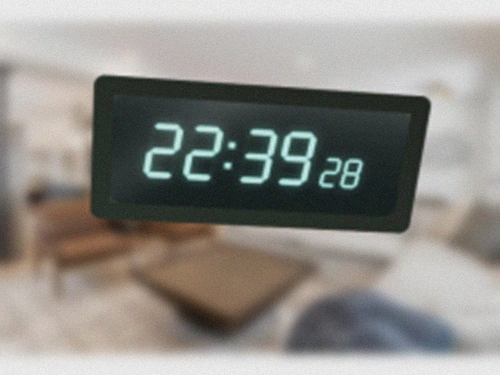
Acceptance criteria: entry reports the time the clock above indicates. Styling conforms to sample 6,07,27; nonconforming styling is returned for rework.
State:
22,39,28
